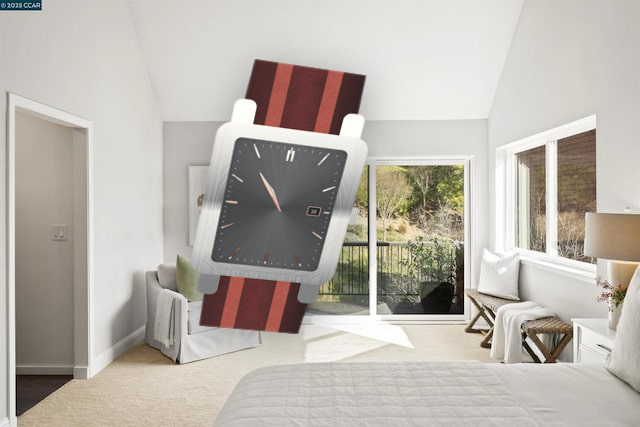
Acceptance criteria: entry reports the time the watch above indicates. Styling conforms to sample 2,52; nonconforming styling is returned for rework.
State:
10,54
